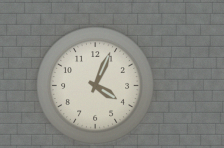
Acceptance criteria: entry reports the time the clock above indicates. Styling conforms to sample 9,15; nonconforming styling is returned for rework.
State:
4,04
